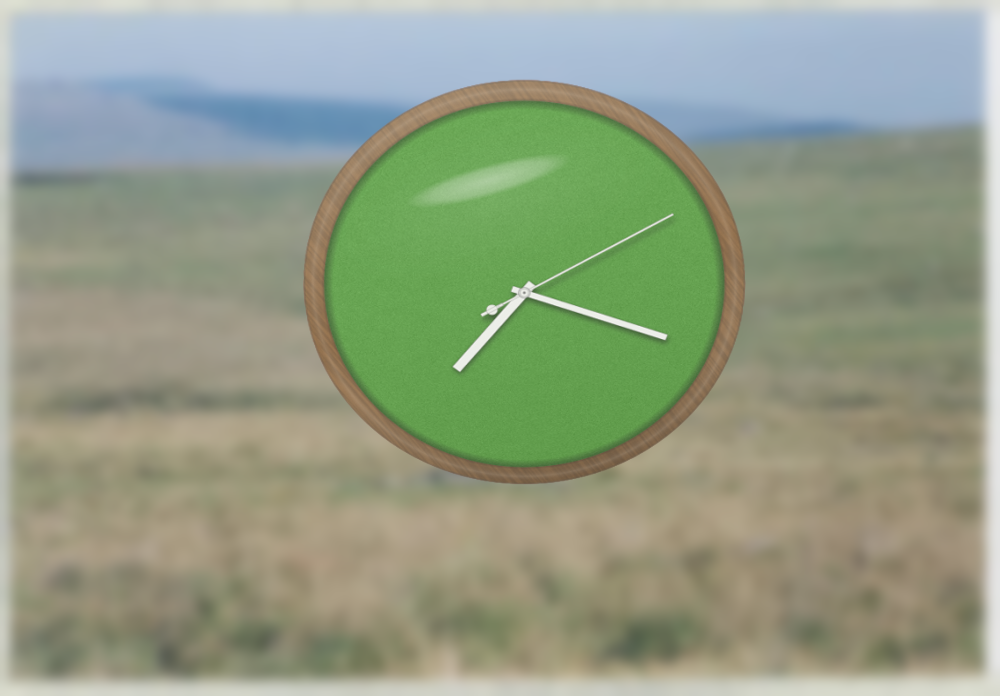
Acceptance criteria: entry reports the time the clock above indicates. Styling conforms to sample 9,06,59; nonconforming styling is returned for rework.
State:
7,18,10
